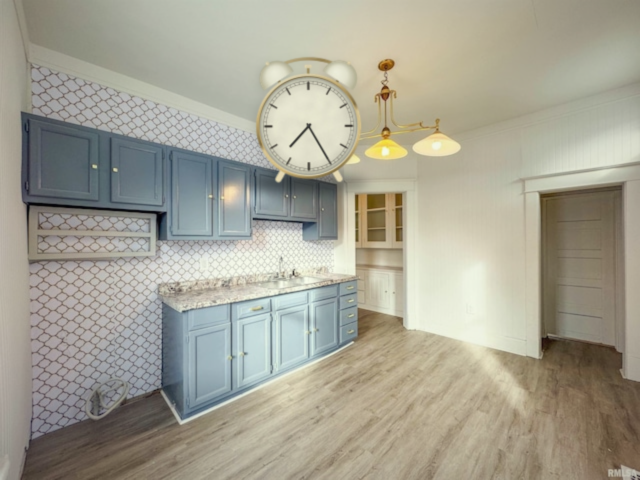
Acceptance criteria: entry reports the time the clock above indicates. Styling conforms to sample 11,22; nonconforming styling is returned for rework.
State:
7,25
